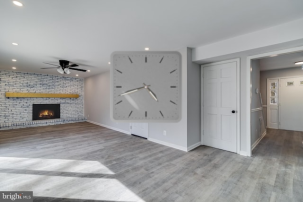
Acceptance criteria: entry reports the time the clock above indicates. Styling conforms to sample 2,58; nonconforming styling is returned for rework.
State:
4,42
